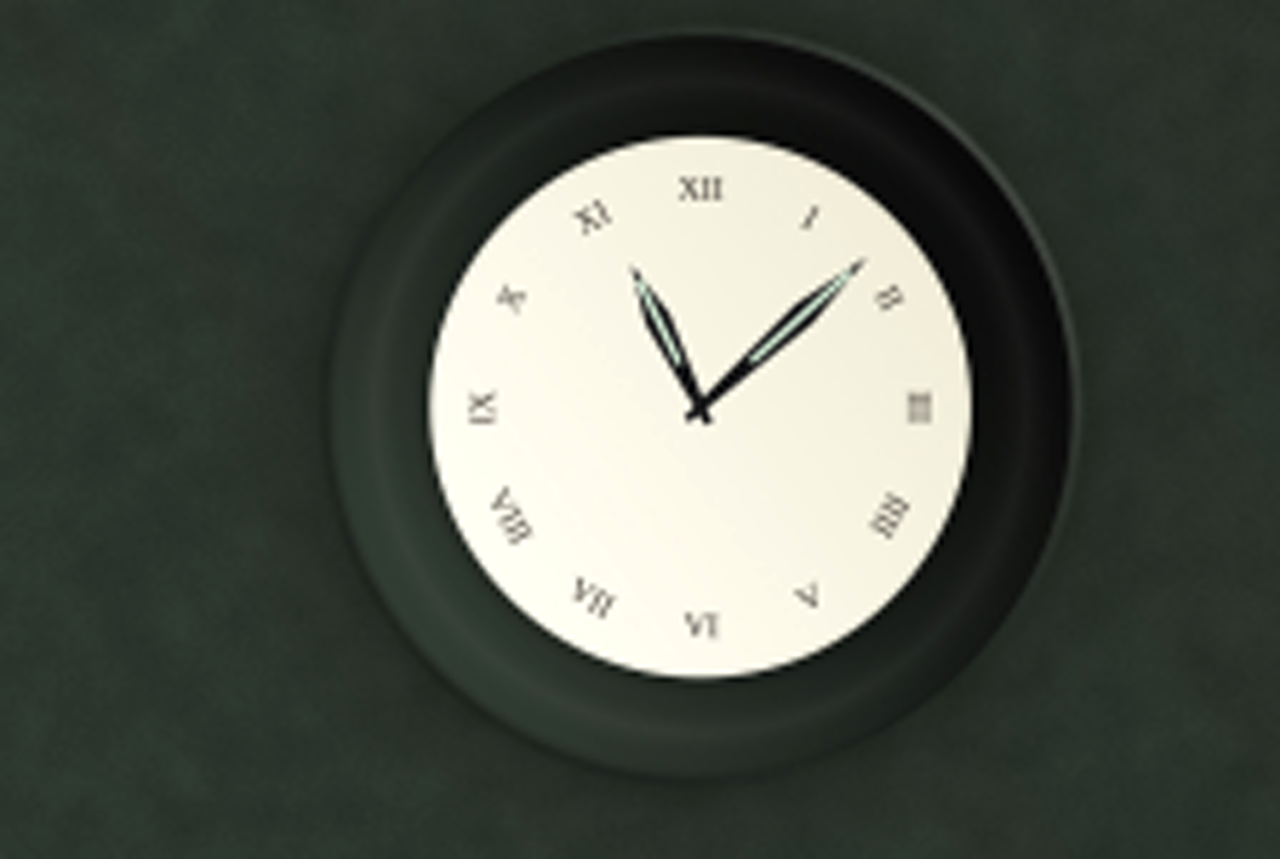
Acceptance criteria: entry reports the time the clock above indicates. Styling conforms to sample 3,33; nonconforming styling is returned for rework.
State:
11,08
